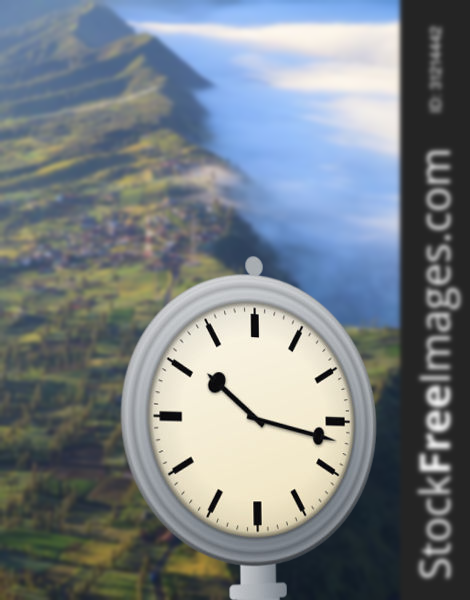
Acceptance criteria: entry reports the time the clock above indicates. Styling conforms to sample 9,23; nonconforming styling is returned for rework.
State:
10,17
